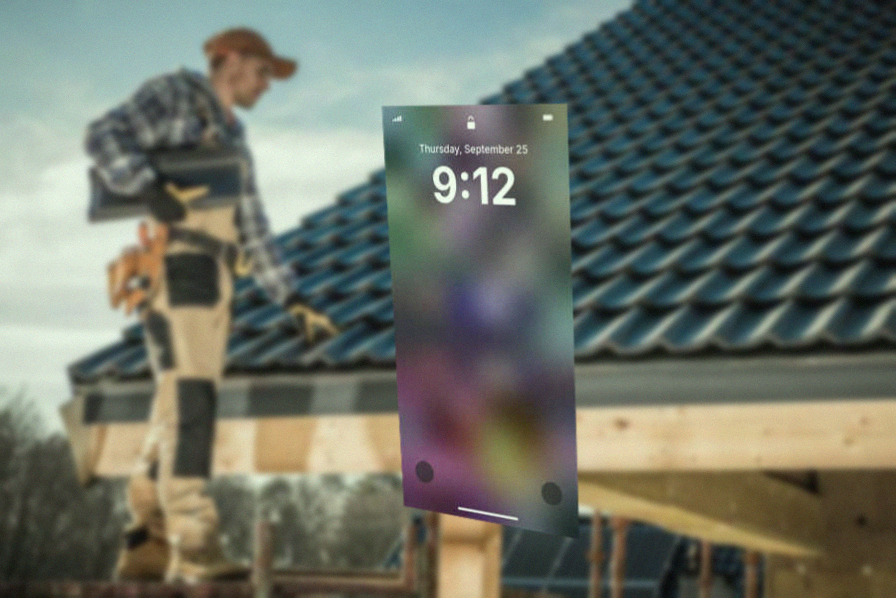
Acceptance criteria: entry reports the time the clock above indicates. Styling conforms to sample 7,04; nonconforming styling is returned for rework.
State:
9,12
